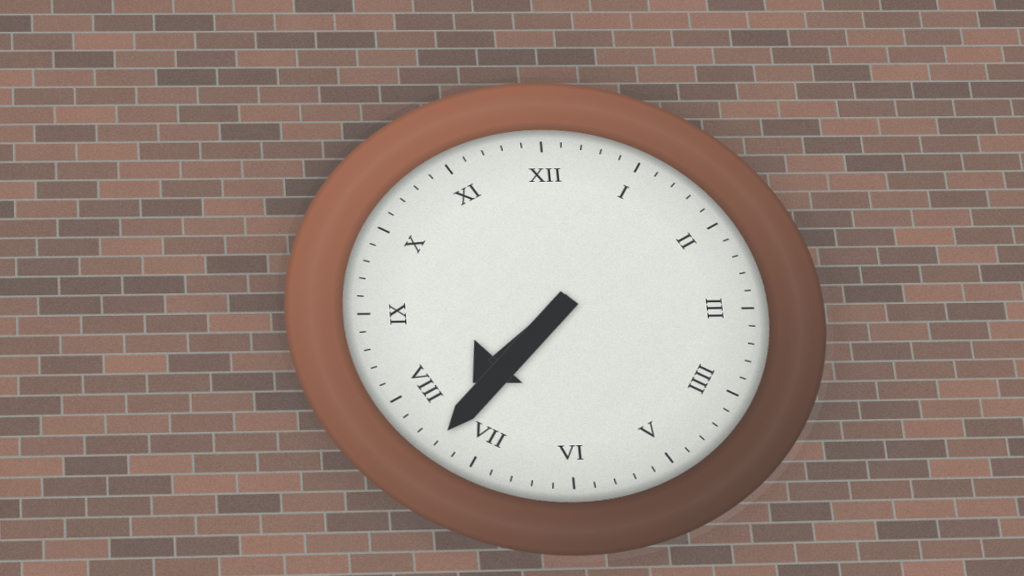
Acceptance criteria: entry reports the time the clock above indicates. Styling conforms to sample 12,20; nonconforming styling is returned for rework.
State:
7,37
